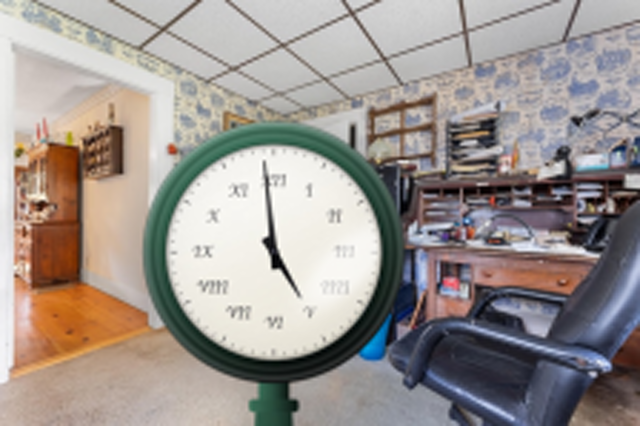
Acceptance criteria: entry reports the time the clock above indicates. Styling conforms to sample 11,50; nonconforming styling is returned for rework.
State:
4,59
